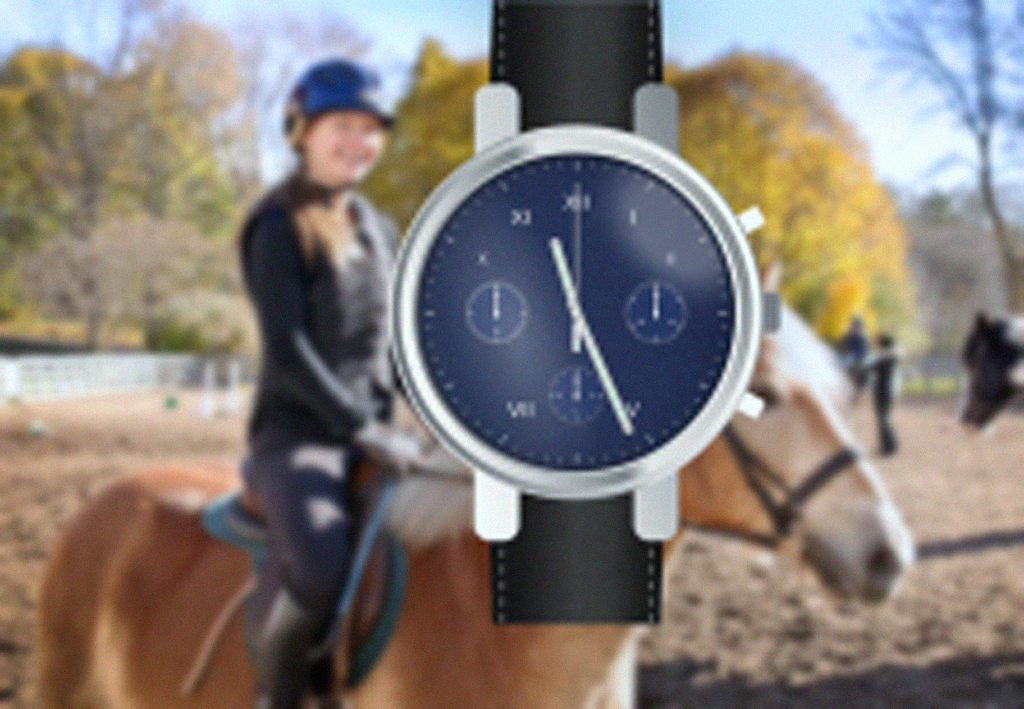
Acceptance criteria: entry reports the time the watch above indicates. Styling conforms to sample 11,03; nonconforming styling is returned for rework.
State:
11,26
